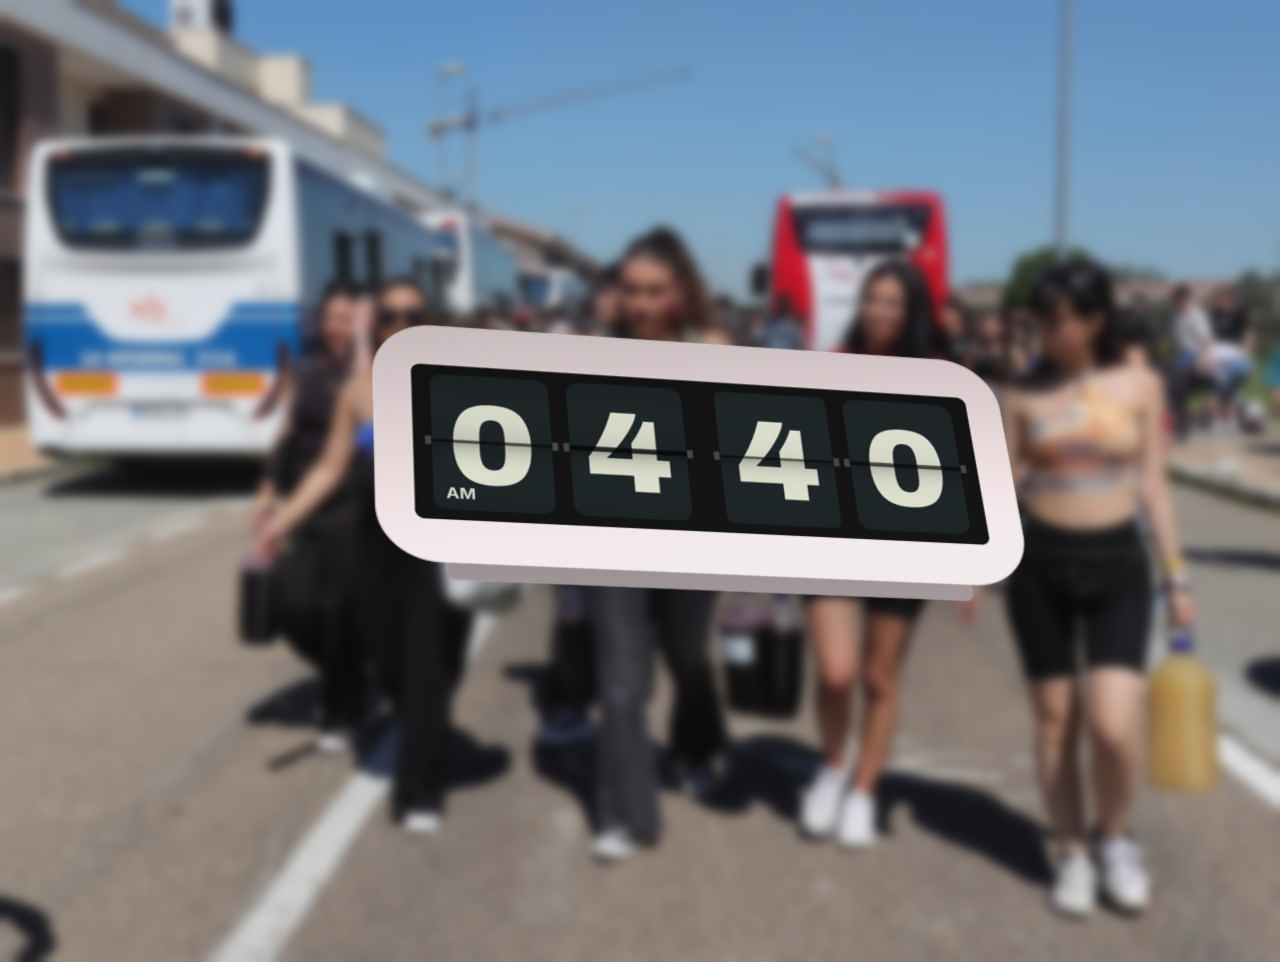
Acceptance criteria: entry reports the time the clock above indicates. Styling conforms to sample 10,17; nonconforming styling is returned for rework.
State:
4,40
